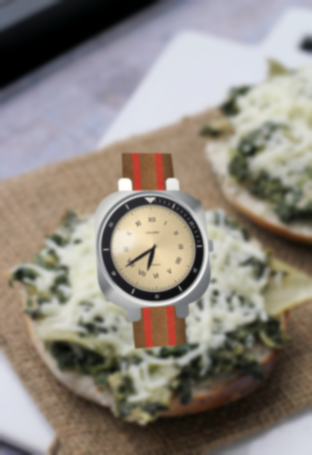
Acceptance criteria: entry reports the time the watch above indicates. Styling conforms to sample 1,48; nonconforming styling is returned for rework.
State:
6,40
